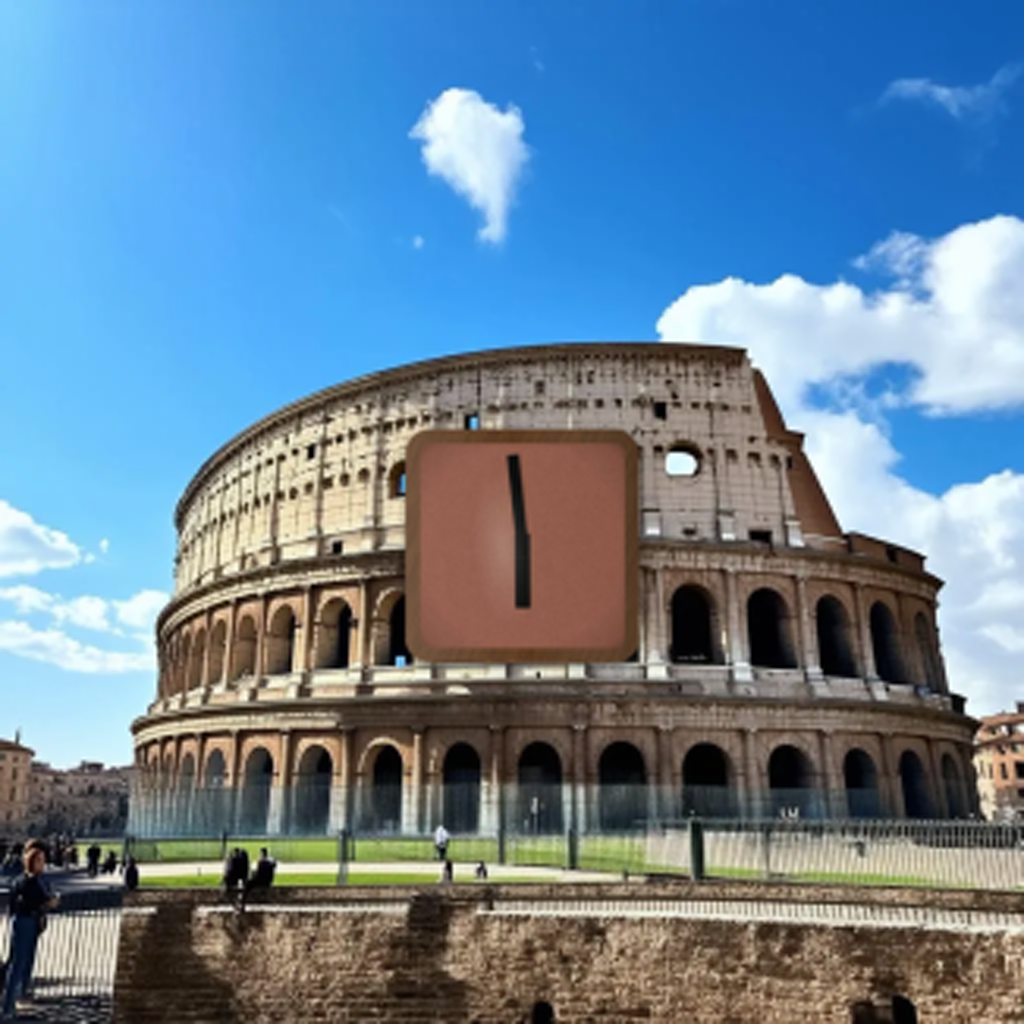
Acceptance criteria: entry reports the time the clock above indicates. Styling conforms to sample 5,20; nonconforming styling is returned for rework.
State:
5,59
